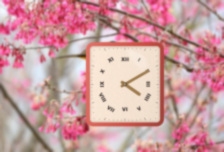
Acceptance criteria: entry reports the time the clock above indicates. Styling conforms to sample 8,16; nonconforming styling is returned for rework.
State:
4,10
